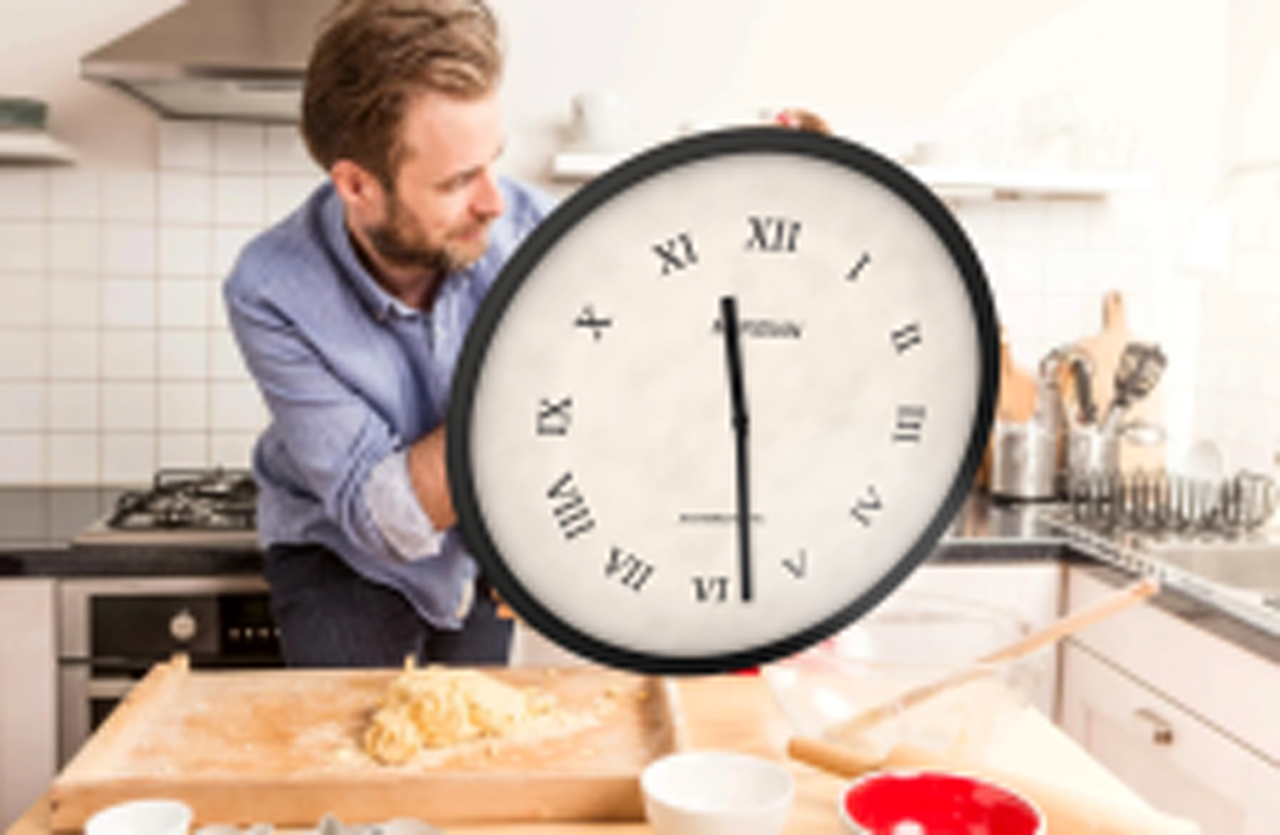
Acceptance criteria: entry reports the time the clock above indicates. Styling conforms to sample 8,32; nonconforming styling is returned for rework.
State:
11,28
